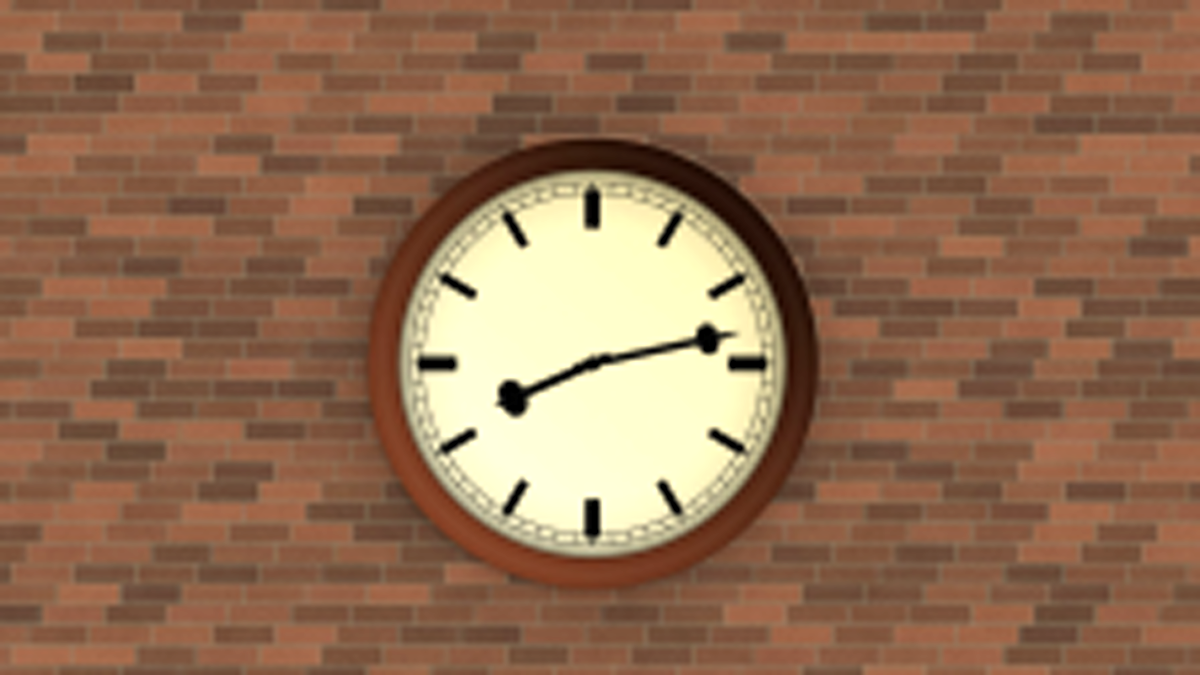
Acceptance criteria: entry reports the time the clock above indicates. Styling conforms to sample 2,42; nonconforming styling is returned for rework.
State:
8,13
